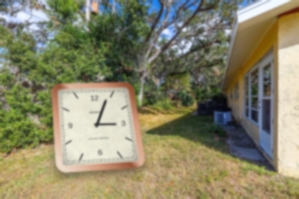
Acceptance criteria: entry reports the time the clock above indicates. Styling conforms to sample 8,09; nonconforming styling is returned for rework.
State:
3,04
